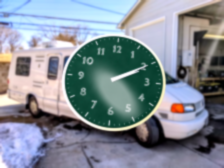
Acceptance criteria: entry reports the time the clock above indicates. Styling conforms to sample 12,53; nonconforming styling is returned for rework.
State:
2,10
